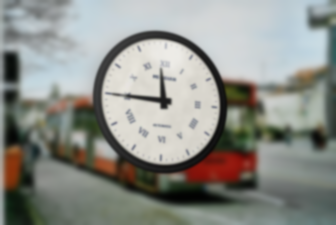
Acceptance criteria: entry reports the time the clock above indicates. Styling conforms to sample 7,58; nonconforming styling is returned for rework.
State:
11,45
